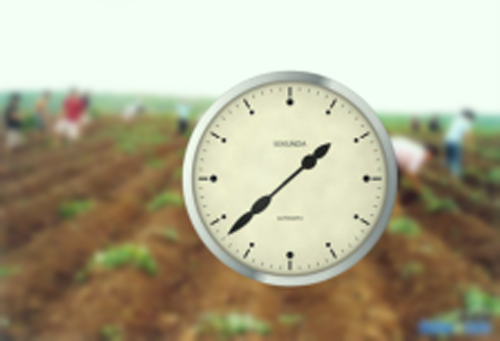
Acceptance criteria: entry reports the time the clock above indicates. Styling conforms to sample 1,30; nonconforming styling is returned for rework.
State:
1,38
